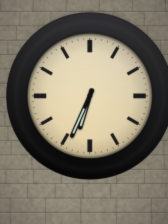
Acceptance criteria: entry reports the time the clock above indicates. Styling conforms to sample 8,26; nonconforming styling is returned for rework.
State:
6,34
